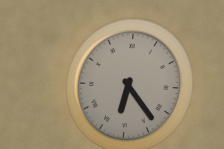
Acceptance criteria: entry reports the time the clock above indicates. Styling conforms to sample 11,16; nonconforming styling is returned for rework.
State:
6,23
